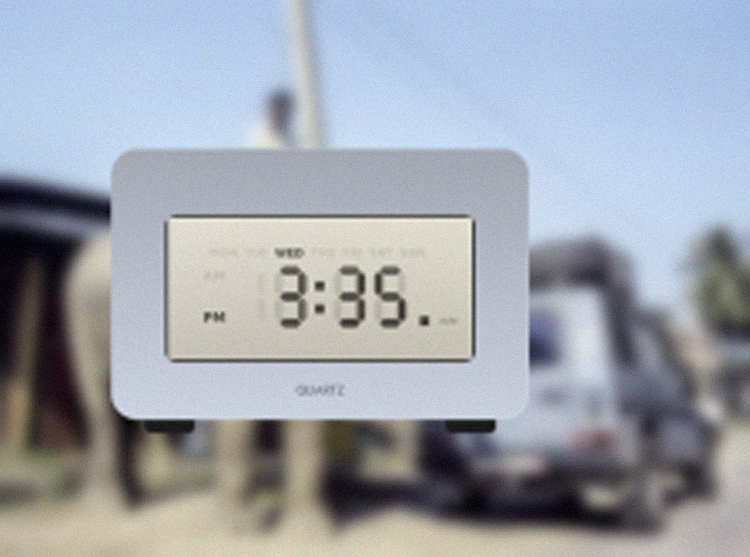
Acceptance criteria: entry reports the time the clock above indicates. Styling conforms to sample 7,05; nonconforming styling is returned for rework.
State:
3,35
